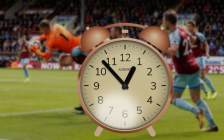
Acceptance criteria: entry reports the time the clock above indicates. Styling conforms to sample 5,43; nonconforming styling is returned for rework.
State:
12,53
